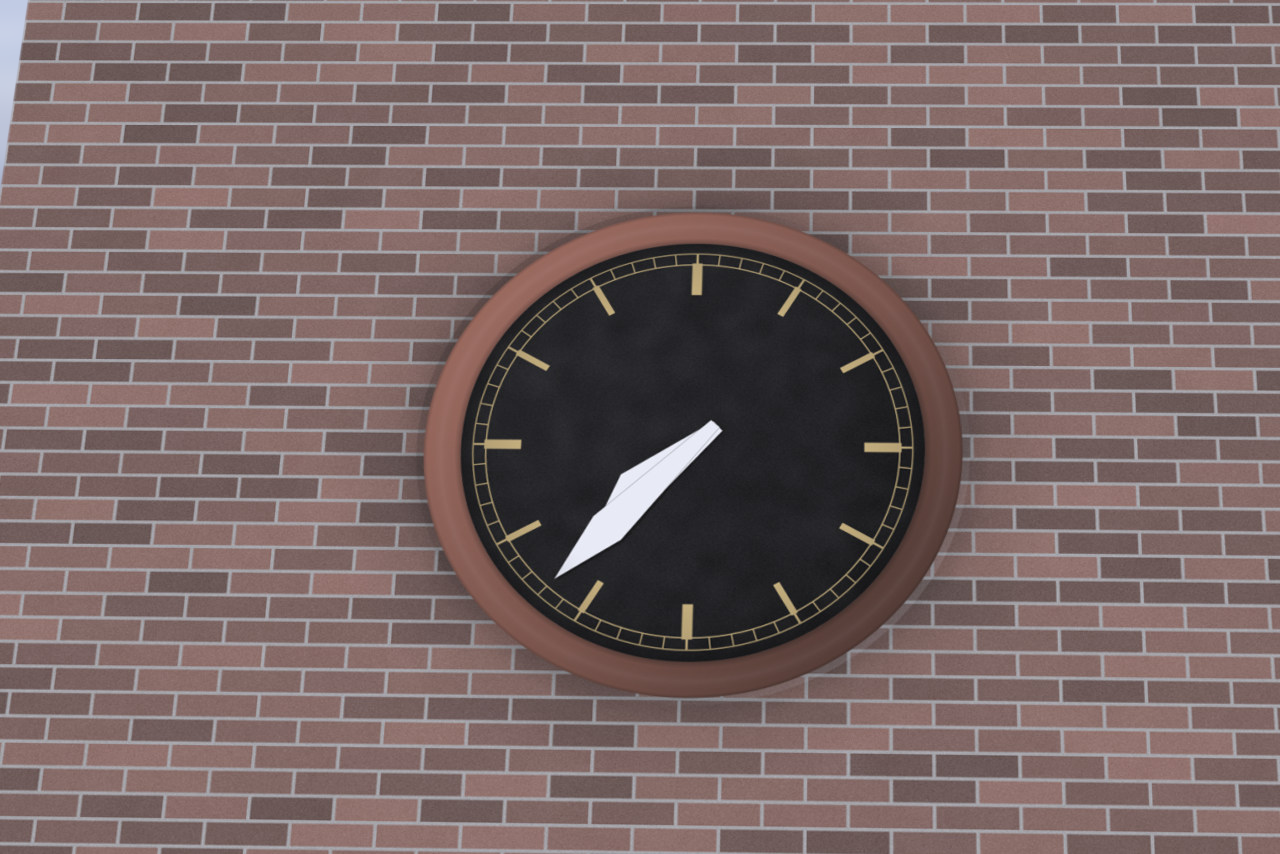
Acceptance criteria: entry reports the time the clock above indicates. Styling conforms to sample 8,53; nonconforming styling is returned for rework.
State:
7,37
